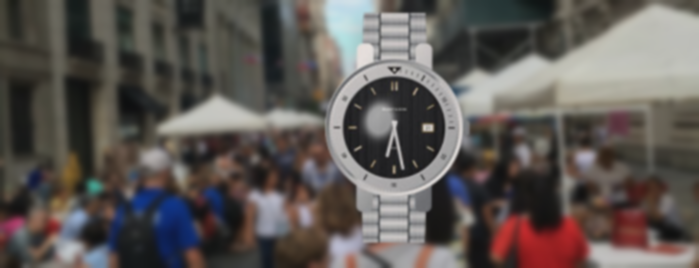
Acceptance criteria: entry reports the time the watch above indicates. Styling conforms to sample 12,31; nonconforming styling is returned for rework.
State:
6,28
